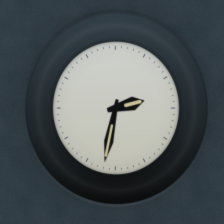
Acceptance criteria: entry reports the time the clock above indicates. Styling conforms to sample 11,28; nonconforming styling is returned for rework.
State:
2,32
